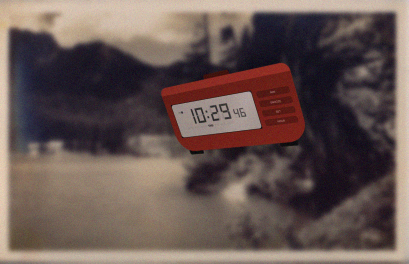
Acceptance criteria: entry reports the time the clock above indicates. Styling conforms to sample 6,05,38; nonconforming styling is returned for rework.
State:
10,29,46
